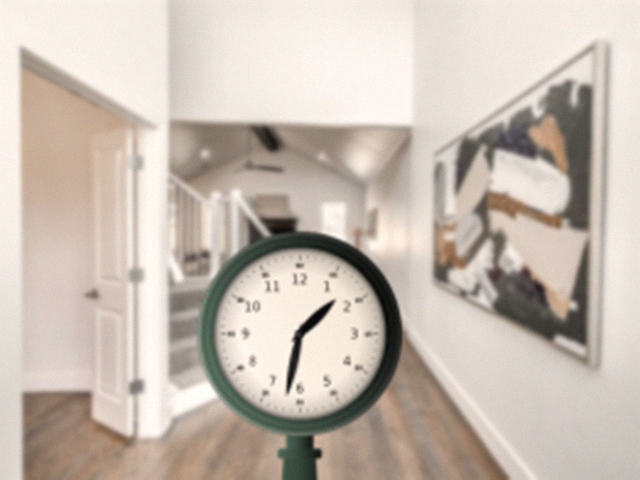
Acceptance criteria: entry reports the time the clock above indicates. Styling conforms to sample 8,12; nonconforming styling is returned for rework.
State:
1,32
